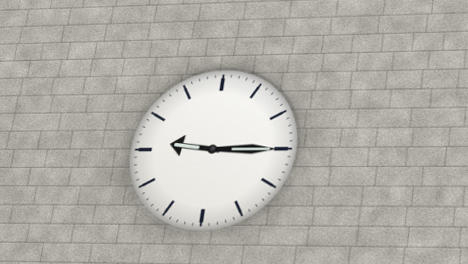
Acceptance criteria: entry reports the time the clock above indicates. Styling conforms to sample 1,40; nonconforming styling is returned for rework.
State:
9,15
